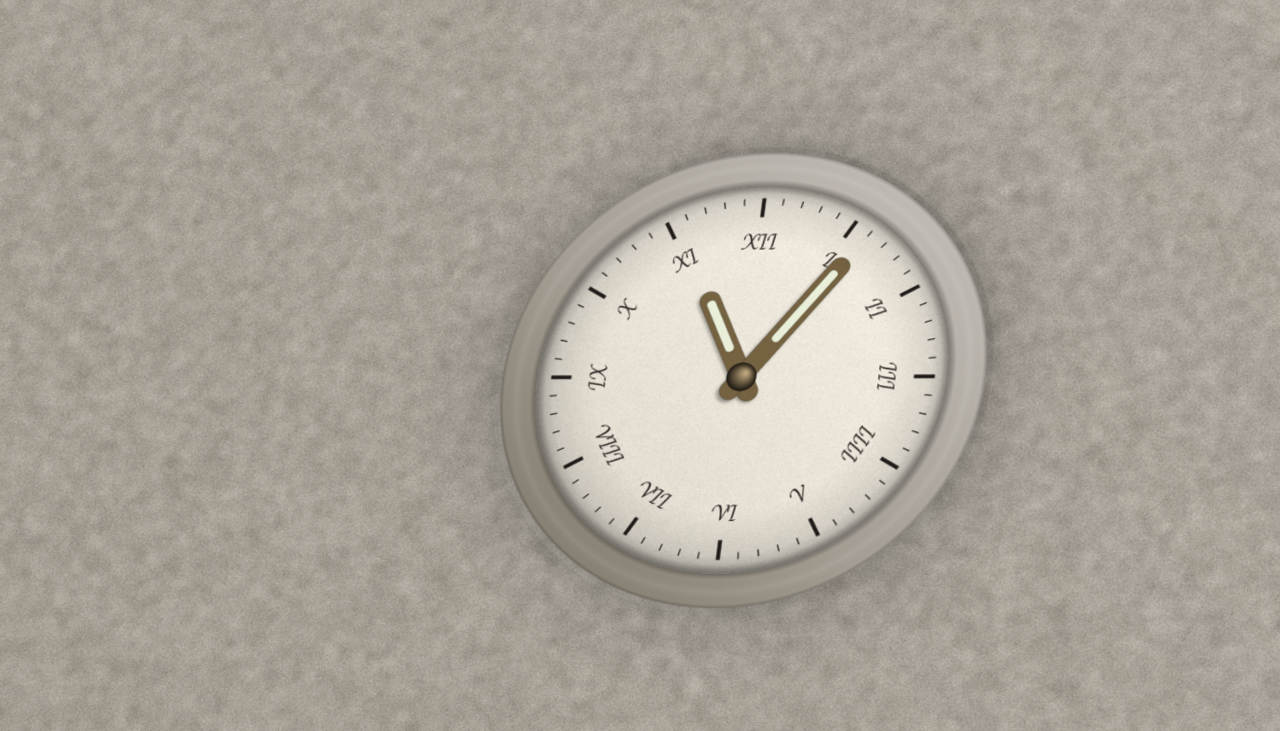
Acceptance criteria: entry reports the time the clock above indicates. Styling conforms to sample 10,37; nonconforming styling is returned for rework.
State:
11,06
